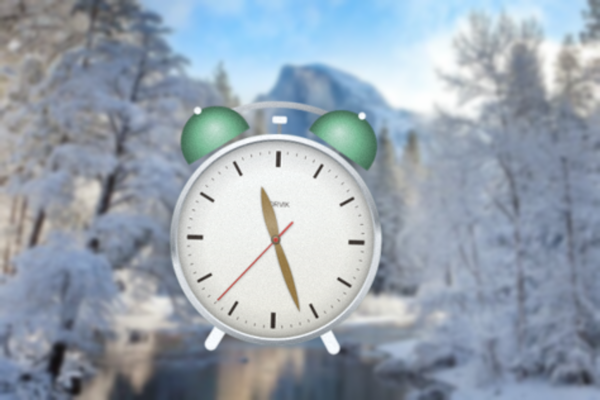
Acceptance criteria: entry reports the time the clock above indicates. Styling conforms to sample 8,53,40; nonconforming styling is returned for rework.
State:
11,26,37
